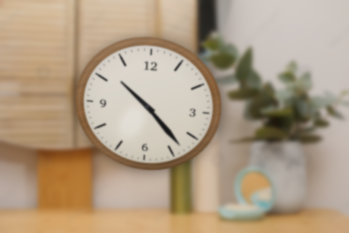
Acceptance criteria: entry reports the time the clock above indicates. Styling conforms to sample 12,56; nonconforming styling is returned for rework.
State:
10,23
